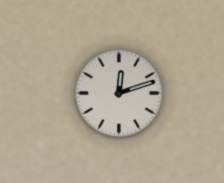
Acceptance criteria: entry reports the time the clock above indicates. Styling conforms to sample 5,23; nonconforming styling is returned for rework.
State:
12,12
